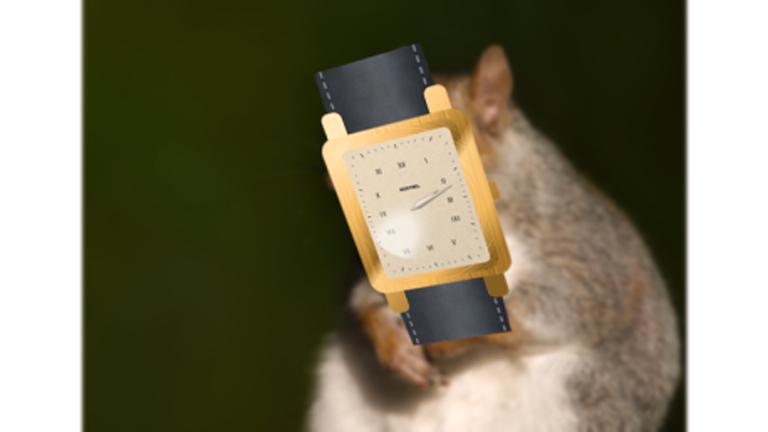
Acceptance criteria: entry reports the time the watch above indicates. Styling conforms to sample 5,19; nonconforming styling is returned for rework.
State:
2,12
